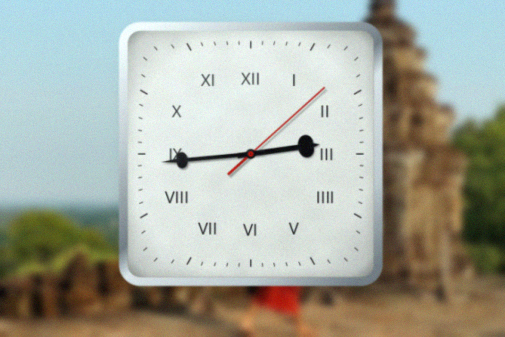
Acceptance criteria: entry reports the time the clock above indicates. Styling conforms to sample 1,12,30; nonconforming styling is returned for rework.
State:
2,44,08
